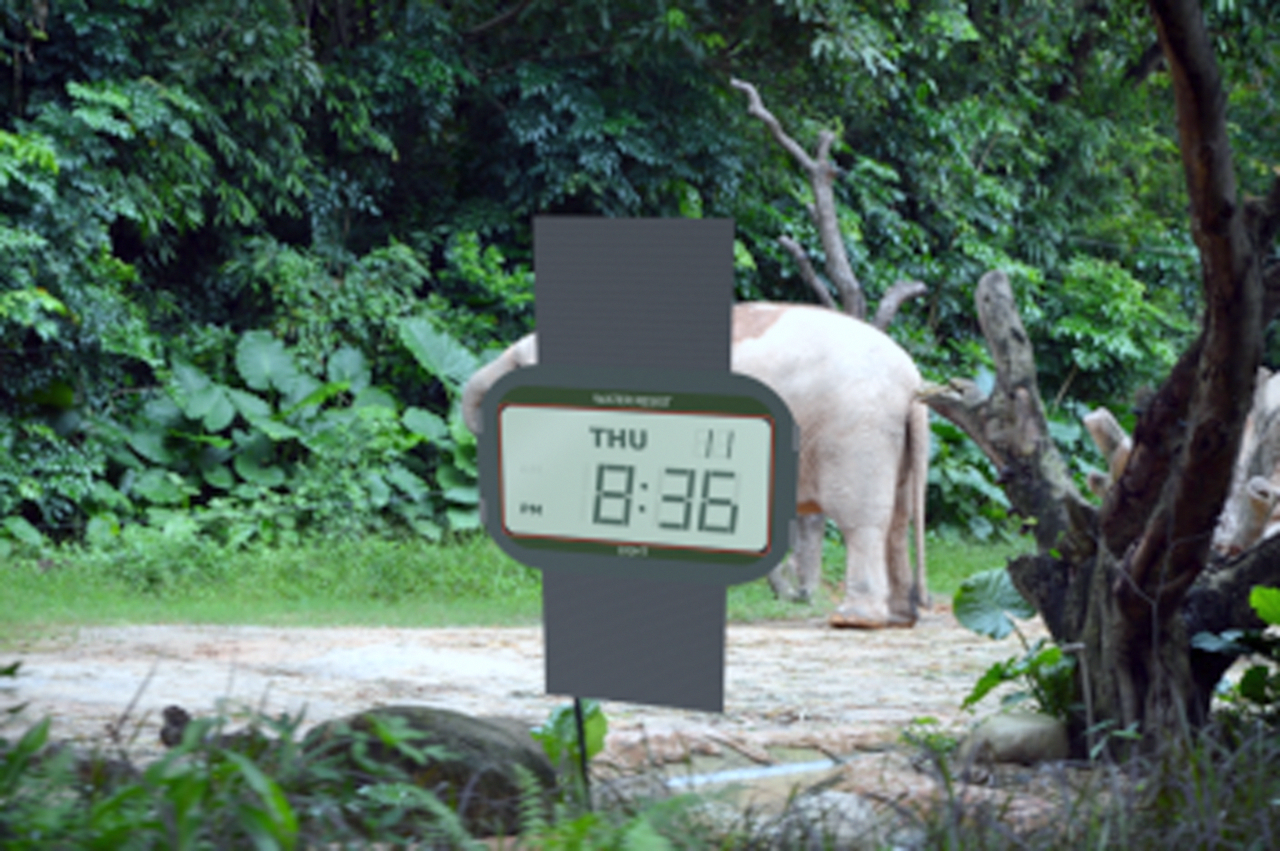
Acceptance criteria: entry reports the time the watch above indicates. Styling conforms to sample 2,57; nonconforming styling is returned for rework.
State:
8,36
